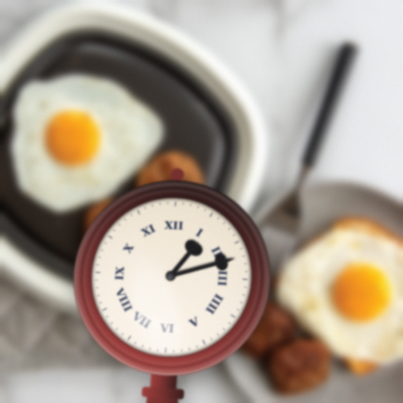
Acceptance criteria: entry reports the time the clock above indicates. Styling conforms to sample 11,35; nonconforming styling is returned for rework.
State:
1,12
